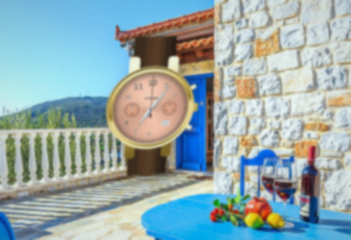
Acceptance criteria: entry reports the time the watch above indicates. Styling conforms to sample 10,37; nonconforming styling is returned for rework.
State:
7,06
